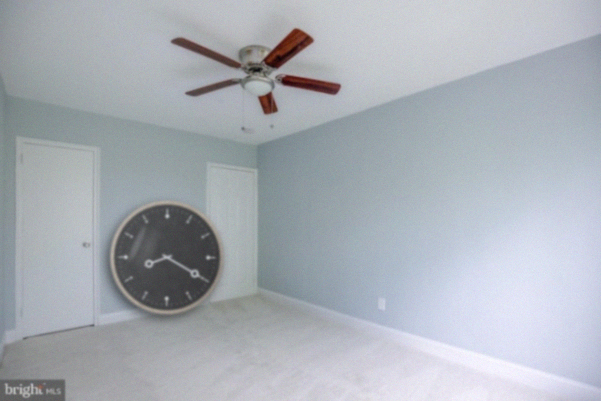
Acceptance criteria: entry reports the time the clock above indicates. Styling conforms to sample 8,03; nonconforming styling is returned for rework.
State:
8,20
